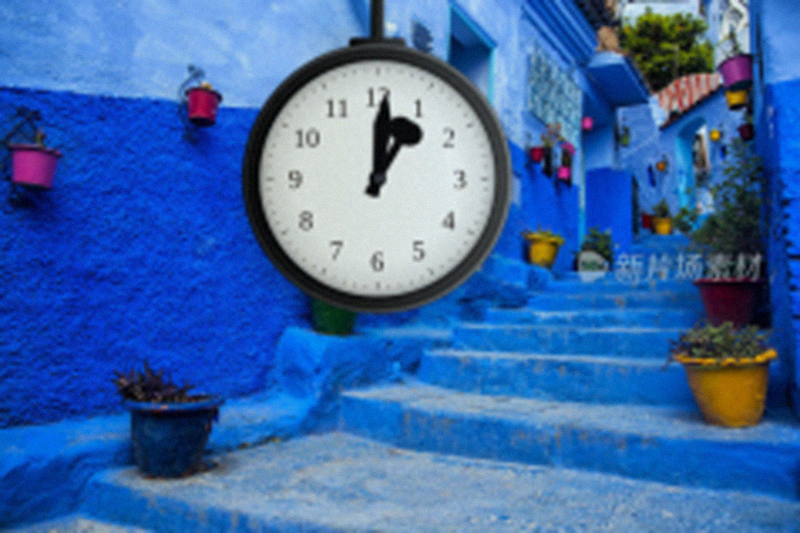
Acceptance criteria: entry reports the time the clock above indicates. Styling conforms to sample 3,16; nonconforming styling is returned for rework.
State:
1,01
